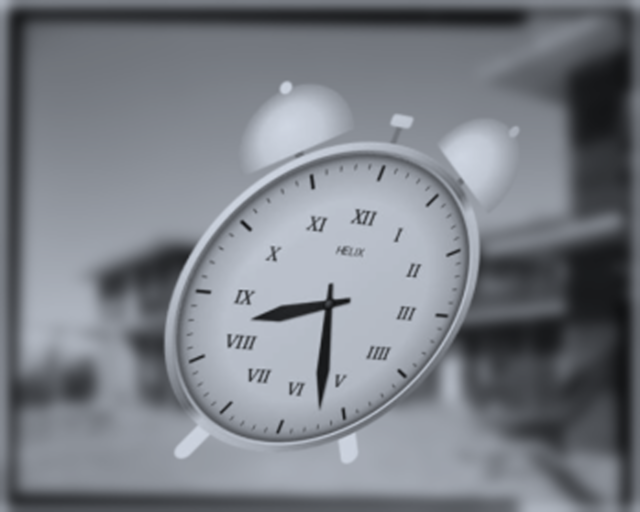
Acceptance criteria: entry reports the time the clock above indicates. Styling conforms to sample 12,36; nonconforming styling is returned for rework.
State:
8,27
